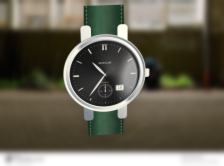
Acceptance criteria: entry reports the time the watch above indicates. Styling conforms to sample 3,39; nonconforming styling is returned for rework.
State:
10,36
